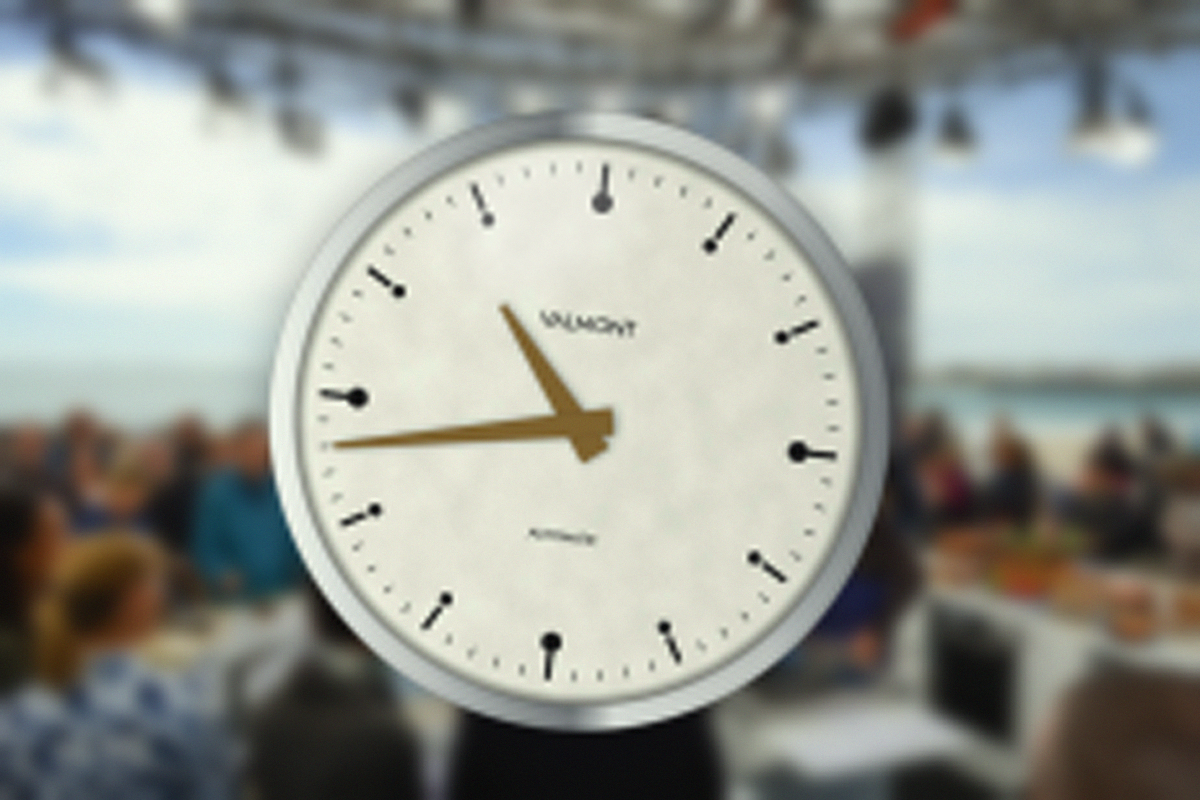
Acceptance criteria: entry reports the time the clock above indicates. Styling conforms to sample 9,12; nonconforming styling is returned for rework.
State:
10,43
